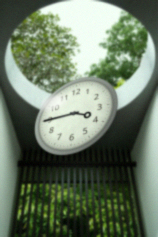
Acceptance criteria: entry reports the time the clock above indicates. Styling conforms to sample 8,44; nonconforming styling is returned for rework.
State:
3,45
